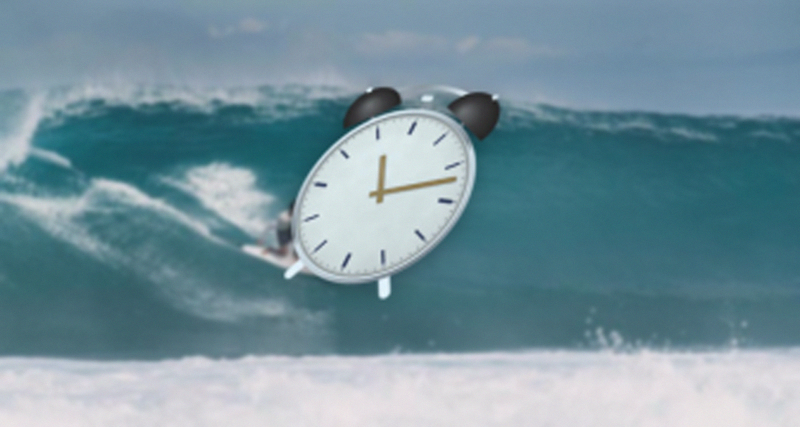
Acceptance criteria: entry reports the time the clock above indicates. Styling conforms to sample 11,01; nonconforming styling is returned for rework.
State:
11,12
